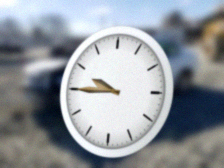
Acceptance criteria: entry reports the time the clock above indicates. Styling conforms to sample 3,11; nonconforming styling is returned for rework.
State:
9,45
